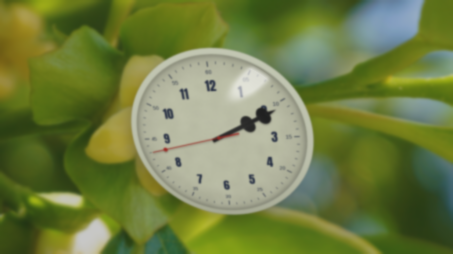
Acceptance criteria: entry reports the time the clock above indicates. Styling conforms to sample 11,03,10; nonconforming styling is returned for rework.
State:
2,10,43
